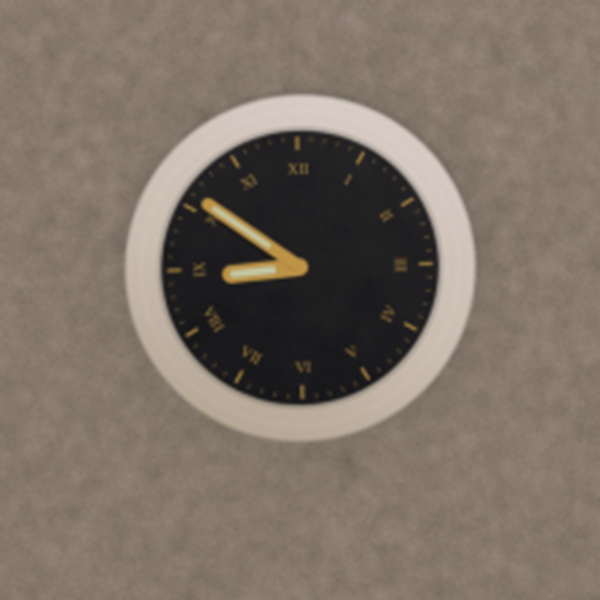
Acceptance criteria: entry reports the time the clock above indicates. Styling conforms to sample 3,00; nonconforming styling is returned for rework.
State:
8,51
